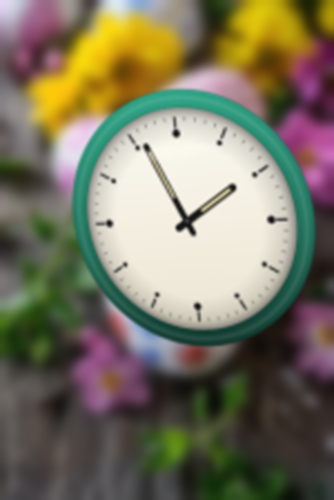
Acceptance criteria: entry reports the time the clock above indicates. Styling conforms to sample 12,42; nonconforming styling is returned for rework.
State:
1,56
